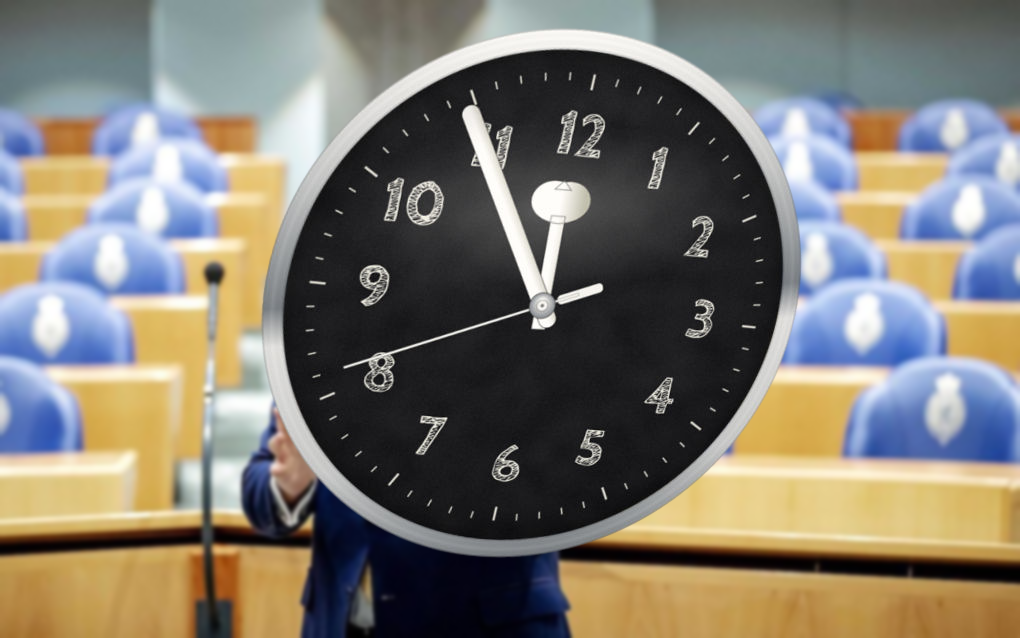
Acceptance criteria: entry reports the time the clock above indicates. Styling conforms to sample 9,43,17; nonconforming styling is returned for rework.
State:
11,54,41
